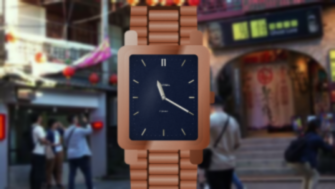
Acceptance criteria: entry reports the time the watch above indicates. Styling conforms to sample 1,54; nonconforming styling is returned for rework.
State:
11,20
